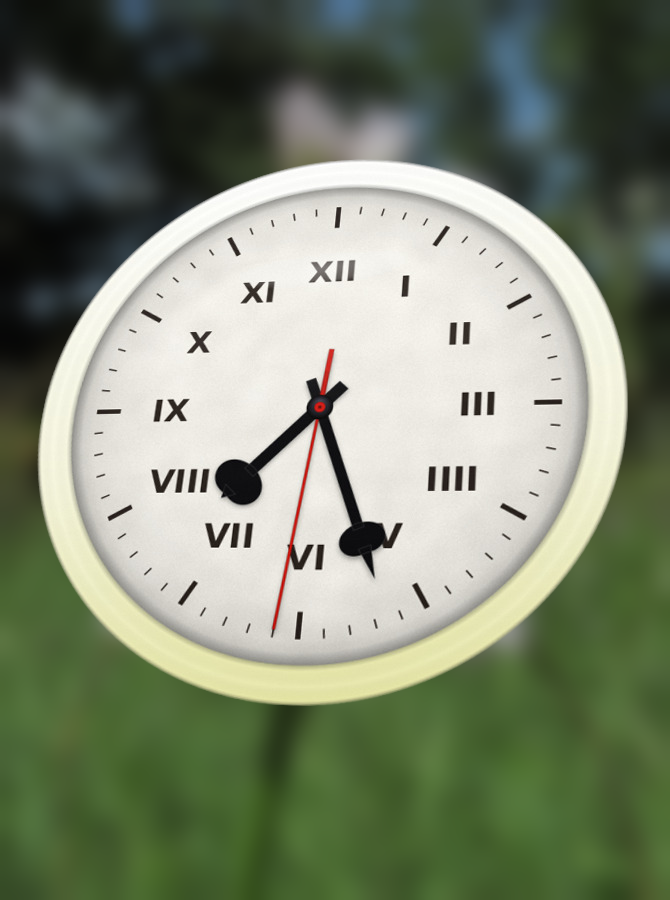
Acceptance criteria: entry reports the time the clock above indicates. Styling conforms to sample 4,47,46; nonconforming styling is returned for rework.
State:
7,26,31
